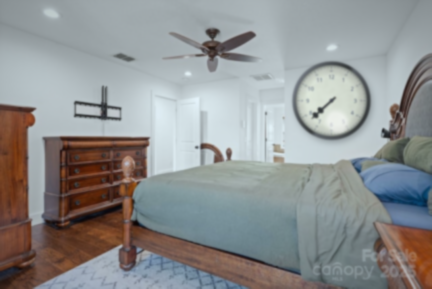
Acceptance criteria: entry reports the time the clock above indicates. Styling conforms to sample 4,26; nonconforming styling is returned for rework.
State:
7,38
